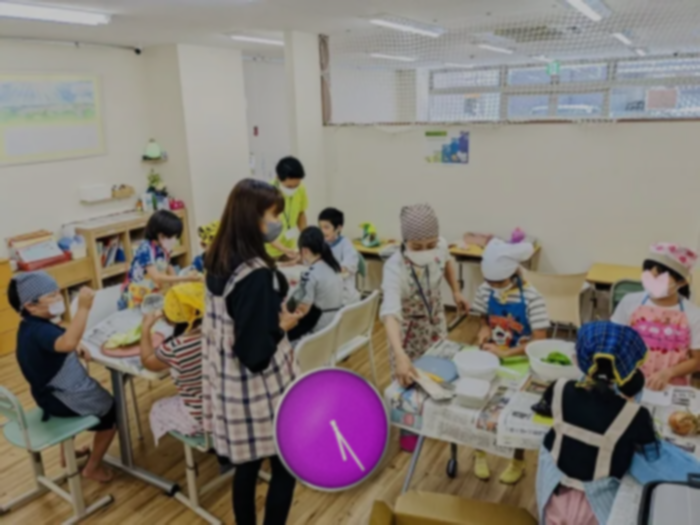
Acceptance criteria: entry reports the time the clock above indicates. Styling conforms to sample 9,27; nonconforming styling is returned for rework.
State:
5,24
